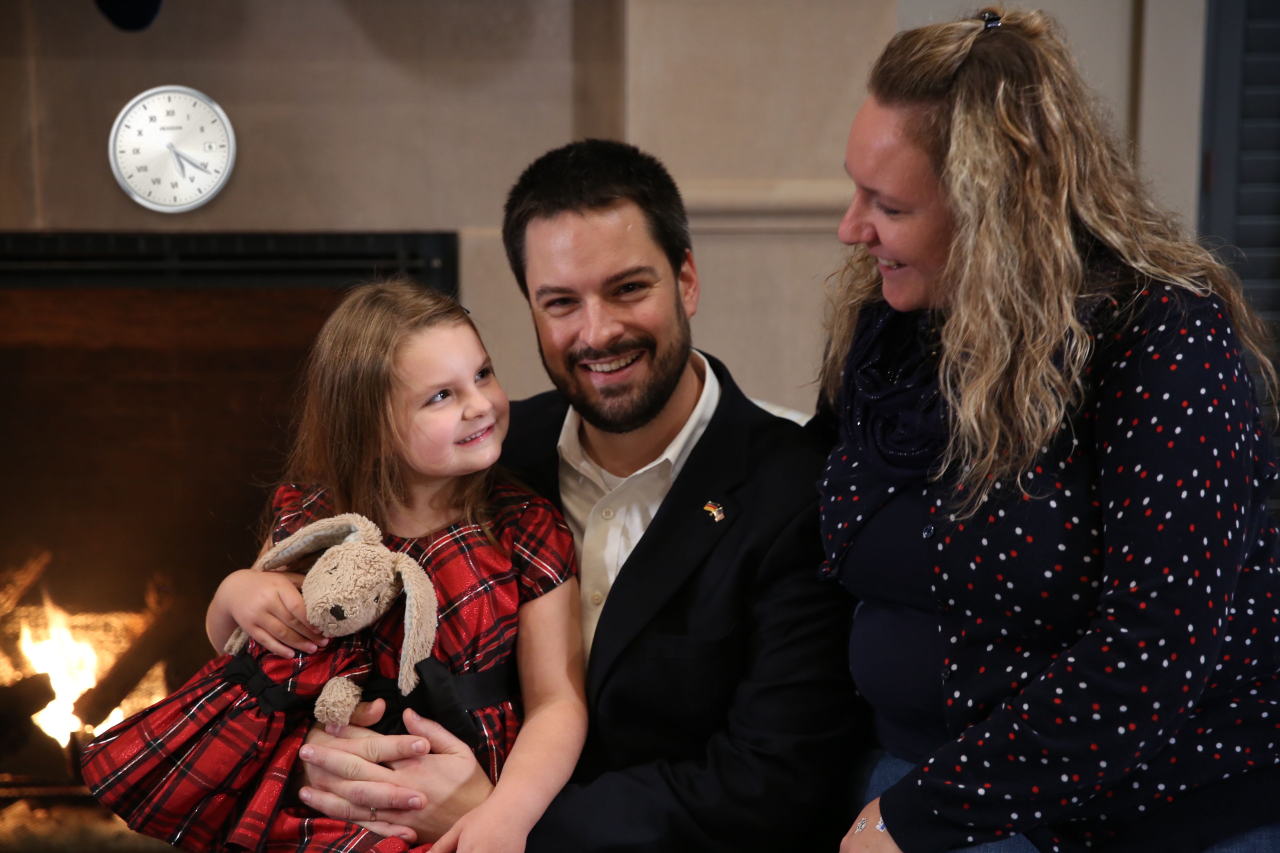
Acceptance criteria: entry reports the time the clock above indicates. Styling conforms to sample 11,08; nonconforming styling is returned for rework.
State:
5,21
